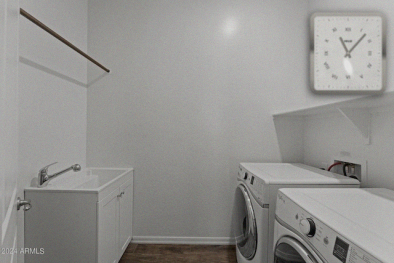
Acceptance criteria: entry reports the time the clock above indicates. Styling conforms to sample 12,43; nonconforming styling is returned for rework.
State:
11,07
